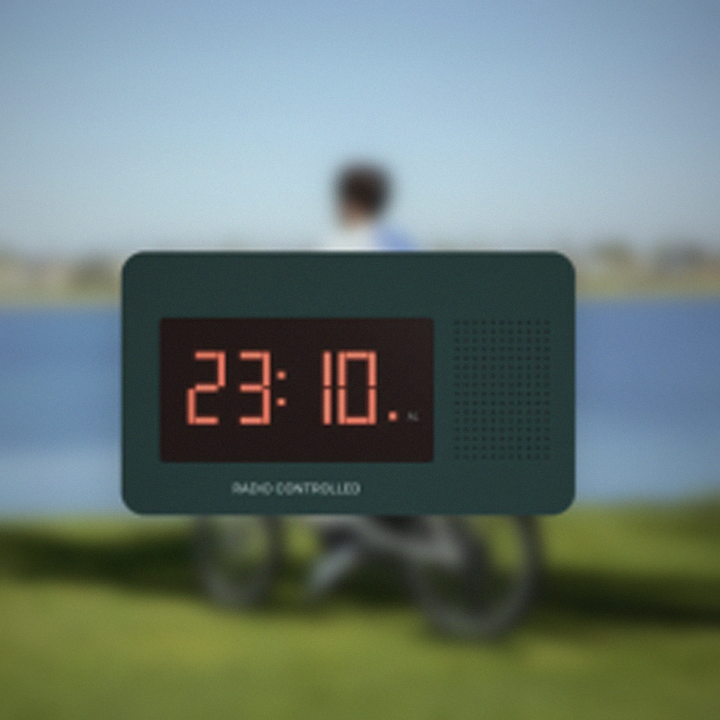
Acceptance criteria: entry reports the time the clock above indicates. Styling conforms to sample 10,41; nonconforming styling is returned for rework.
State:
23,10
